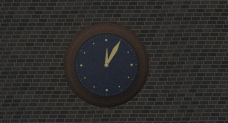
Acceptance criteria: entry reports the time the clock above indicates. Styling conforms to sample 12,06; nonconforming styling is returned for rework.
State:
12,05
